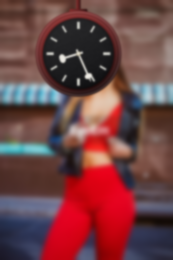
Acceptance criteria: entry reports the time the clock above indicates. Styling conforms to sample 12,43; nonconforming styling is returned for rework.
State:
8,26
